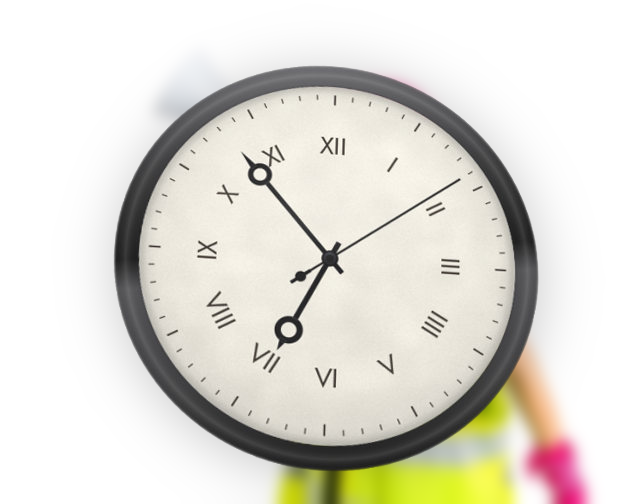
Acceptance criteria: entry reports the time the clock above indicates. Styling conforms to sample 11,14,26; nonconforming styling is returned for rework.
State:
6,53,09
